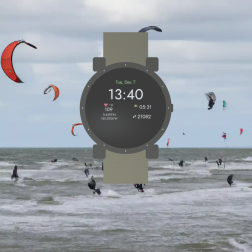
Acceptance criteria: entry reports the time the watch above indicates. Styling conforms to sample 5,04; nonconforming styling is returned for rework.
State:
13,40
